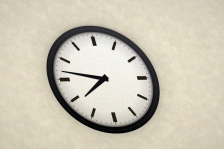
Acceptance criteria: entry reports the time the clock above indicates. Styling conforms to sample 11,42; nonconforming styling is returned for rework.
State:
7,47
